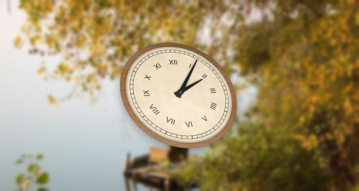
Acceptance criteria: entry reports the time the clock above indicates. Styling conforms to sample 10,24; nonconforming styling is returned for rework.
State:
2,06
